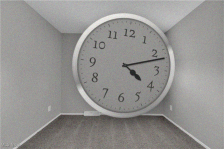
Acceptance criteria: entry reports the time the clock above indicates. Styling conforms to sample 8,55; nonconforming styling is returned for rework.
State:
4,12
